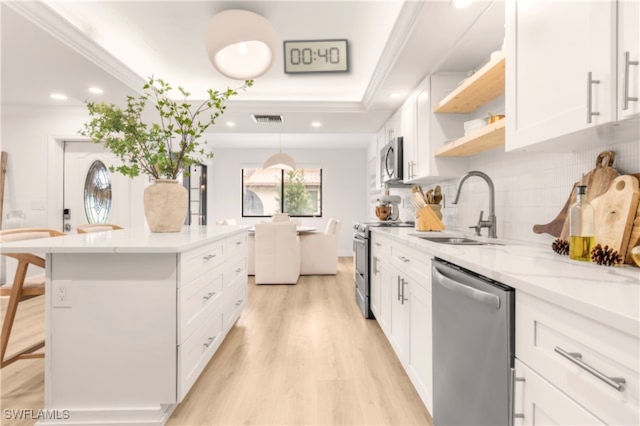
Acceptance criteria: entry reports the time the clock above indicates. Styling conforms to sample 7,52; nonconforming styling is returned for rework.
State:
0,40
